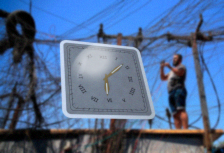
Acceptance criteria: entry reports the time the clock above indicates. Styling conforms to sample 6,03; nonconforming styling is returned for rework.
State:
6,08
